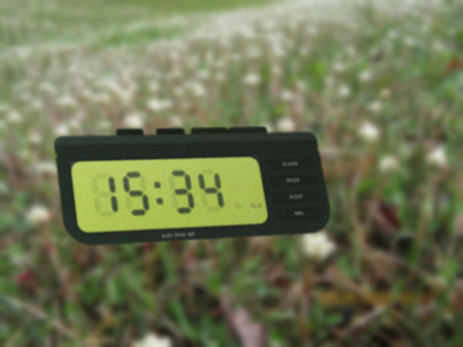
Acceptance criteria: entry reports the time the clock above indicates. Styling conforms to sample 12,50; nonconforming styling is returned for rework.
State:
15,34
